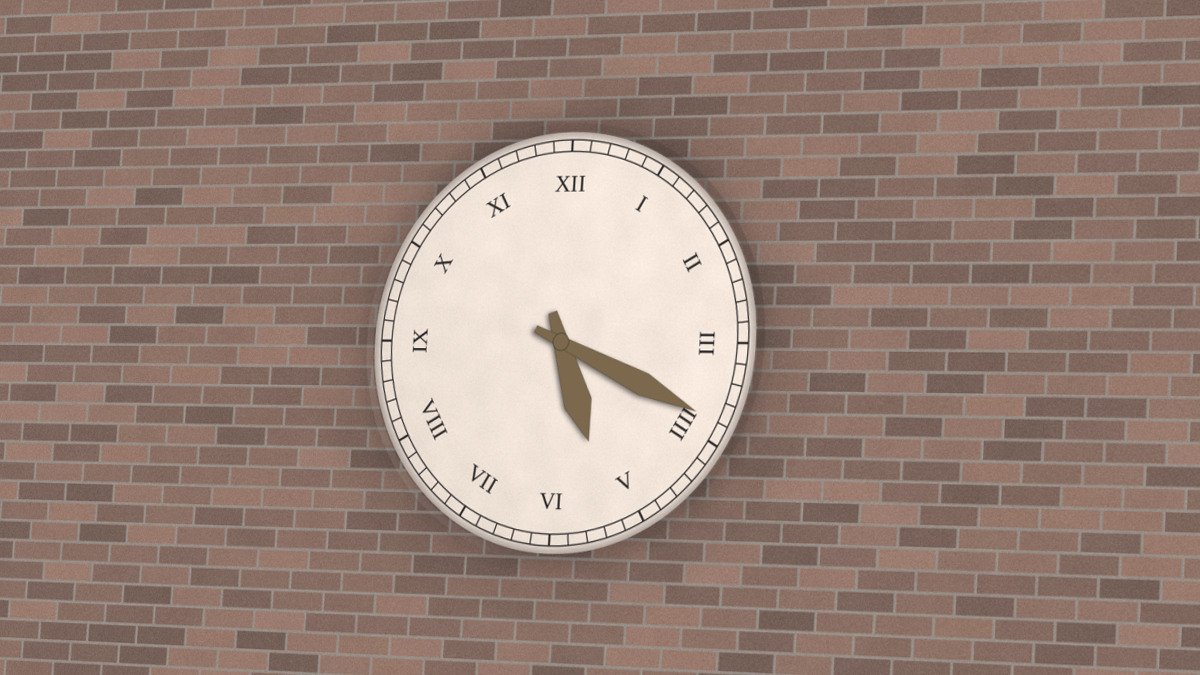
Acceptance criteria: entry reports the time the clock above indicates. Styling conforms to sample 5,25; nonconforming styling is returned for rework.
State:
5,19
